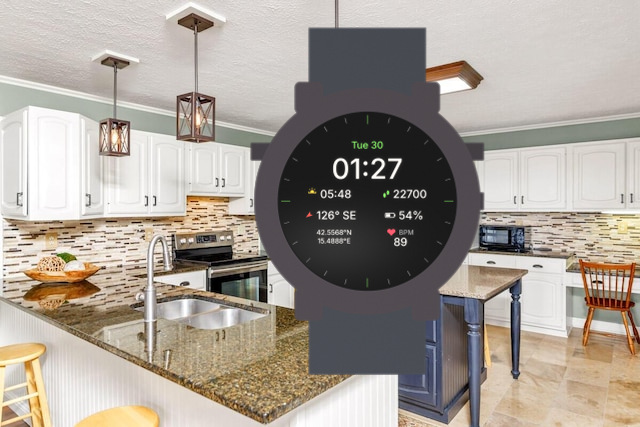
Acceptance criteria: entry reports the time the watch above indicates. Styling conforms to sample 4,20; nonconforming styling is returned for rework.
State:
1,27
